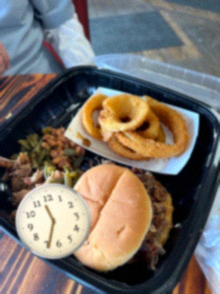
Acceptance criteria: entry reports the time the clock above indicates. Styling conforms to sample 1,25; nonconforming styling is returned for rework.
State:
11,34
